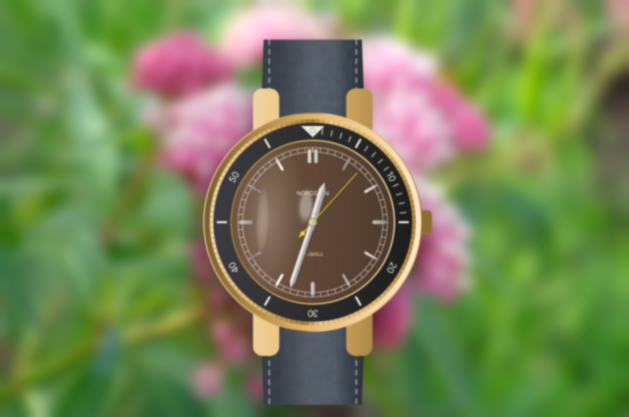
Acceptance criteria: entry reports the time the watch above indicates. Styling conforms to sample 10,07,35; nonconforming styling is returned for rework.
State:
12,33,07
